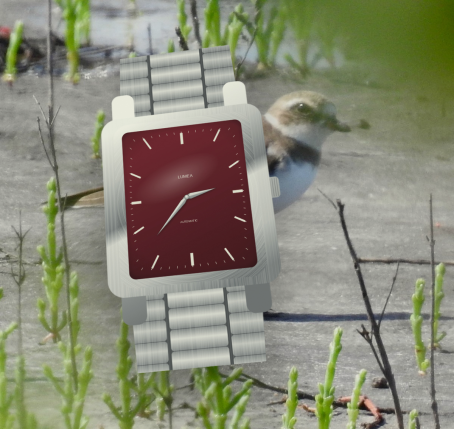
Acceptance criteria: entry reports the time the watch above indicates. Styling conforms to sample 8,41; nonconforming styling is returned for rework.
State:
2,37
